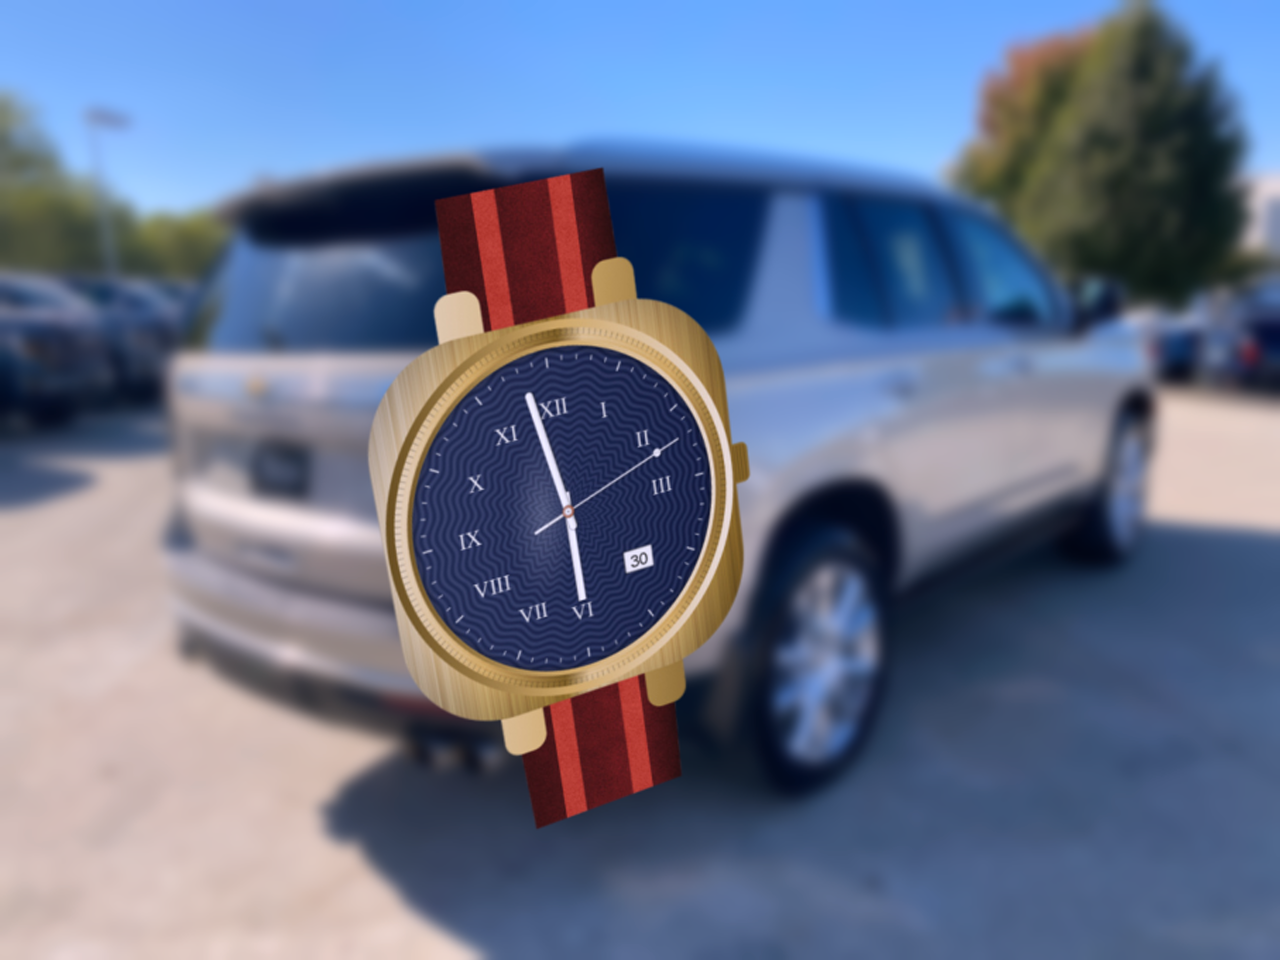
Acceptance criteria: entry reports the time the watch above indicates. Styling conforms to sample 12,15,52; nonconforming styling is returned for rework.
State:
5,58,12
